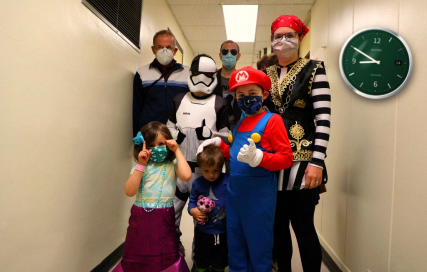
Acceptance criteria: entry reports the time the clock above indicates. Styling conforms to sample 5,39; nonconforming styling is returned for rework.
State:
8,50
